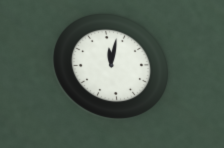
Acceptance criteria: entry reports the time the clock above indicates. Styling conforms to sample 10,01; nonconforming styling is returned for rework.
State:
12,03
